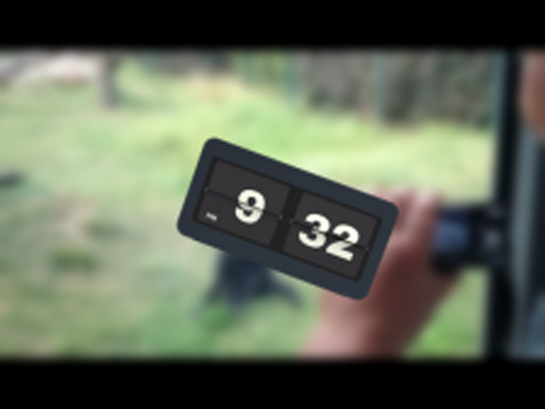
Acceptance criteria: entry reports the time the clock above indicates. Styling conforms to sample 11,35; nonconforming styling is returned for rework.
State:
9,32
